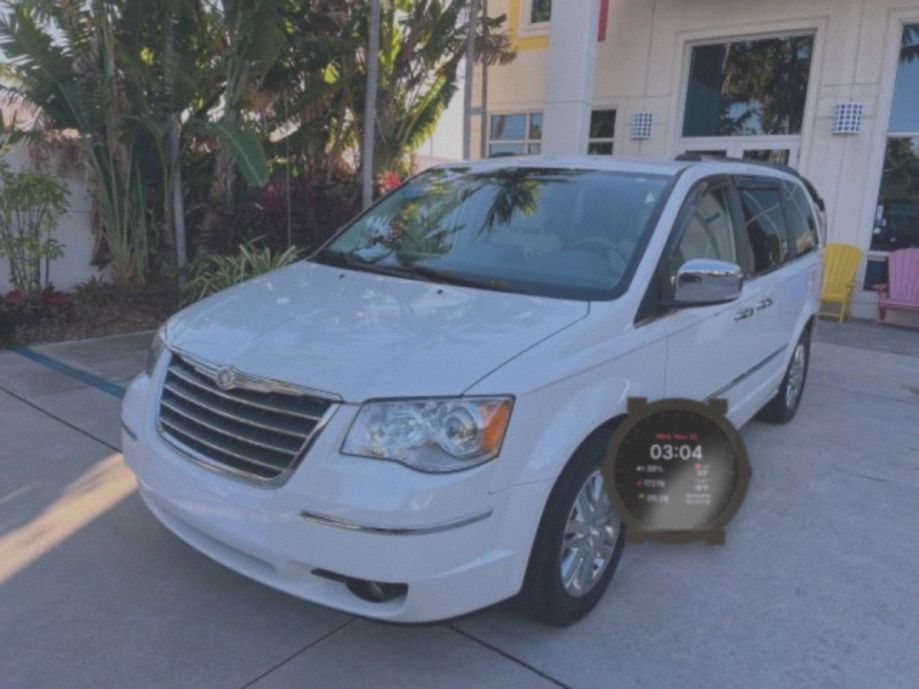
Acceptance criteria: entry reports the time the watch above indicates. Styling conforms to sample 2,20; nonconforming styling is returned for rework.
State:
3,04
